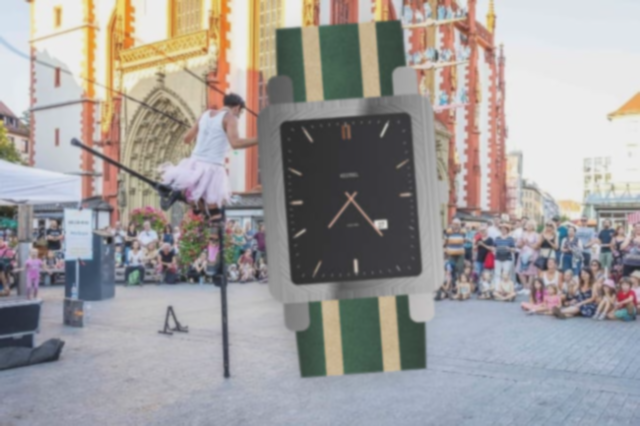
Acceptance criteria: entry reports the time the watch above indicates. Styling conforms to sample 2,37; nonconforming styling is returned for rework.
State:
7,24
